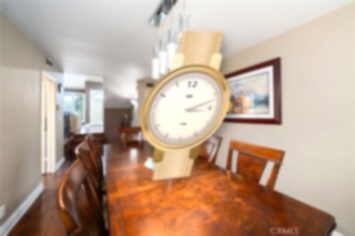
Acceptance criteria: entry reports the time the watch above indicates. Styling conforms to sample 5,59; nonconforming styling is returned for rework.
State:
3,12
